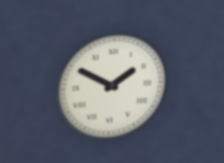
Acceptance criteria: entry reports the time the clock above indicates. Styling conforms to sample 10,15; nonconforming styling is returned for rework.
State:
1,50
